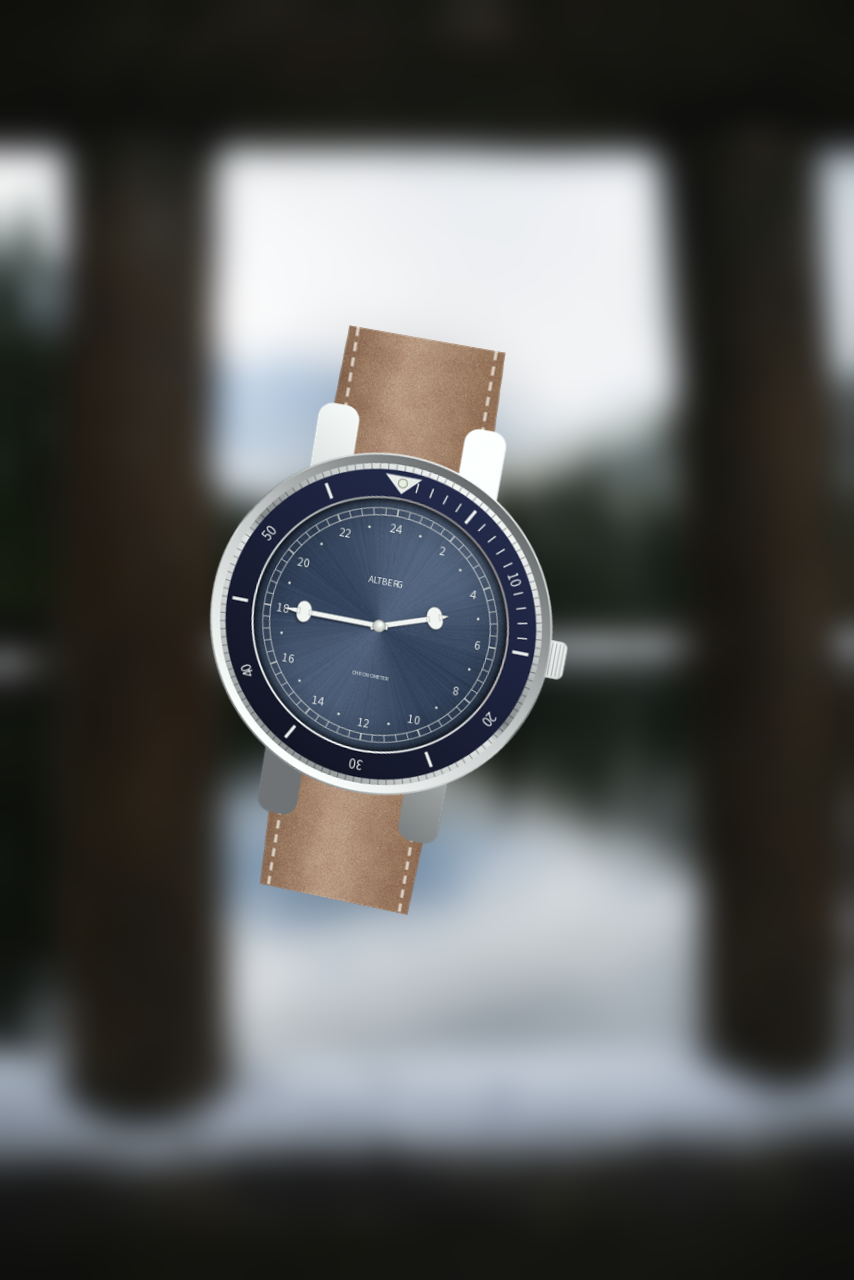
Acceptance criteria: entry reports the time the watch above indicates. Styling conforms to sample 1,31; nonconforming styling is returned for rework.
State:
4,45
